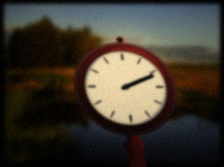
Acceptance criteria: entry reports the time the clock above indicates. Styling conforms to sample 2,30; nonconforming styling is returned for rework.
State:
2,11
